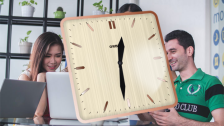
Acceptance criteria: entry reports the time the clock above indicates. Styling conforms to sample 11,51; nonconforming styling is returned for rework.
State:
12,31
